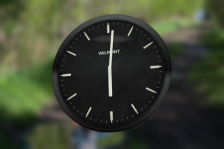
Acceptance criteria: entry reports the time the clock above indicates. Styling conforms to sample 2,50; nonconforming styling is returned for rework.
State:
6,01
